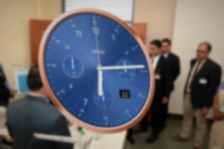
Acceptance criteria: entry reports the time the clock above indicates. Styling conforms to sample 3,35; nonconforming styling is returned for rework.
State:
6,14
